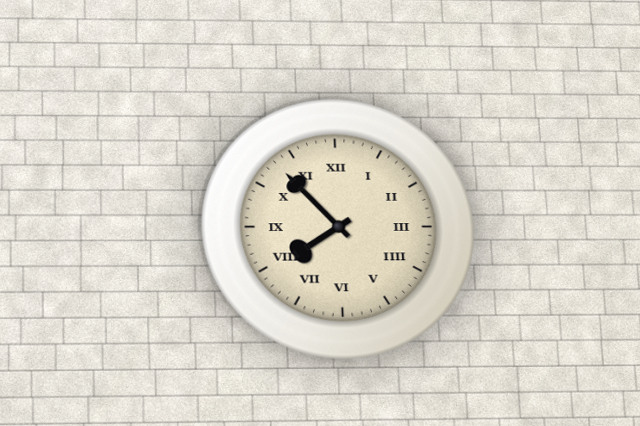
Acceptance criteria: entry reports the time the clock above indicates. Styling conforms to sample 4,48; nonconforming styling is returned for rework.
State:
7,53
